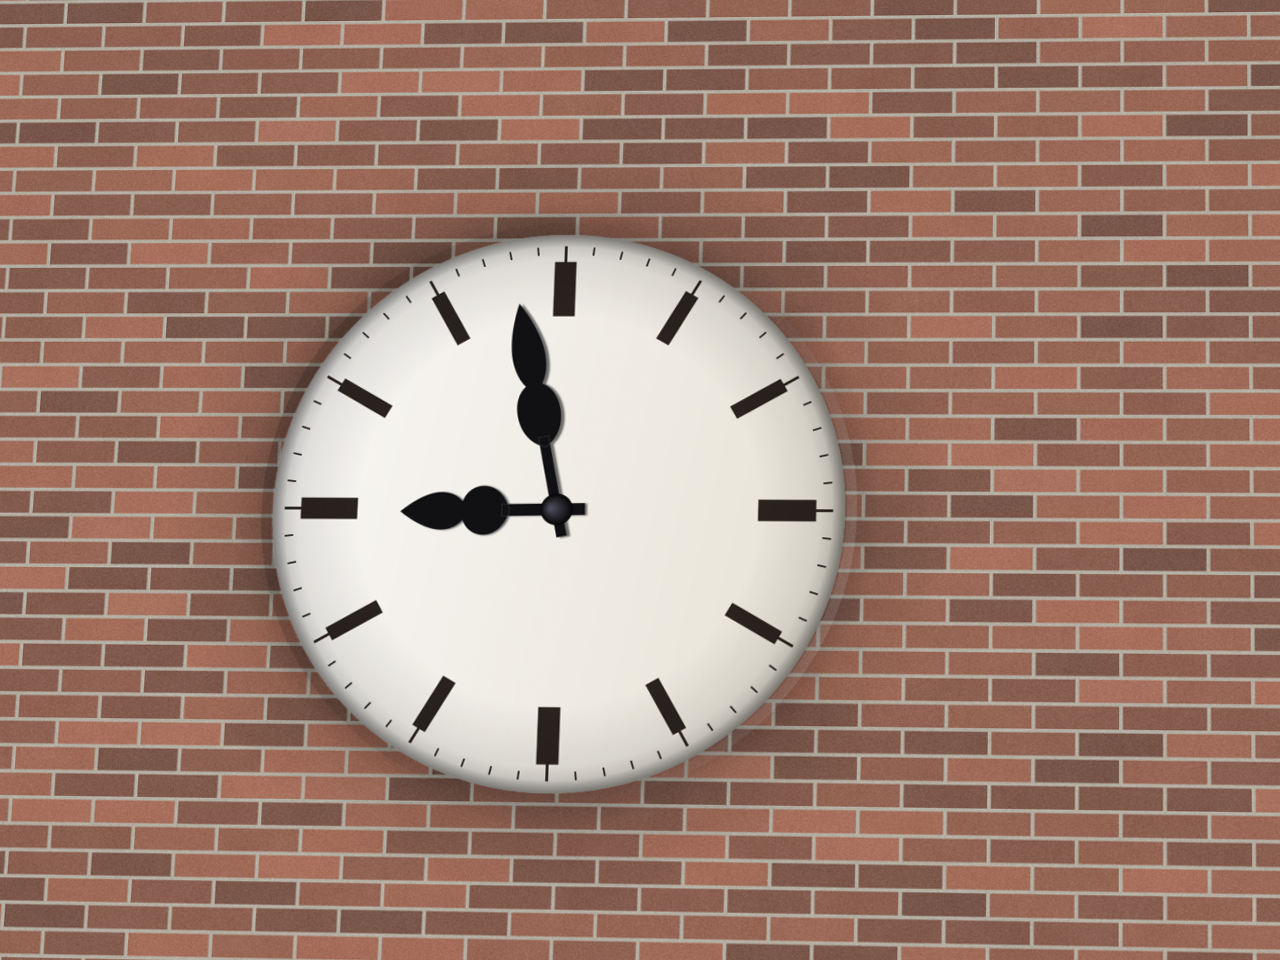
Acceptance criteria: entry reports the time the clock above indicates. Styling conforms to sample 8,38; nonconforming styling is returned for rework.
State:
8,58
